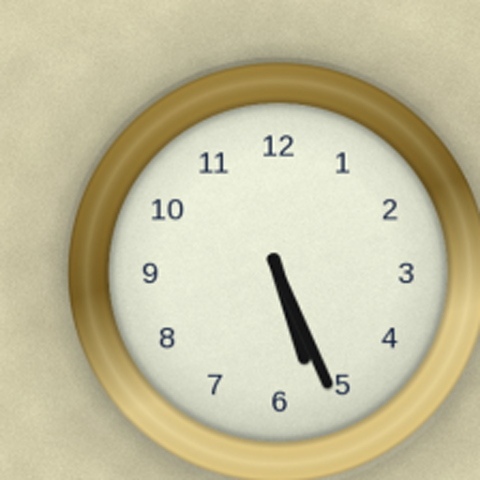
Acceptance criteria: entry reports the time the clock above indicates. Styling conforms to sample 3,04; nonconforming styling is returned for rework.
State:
5,26
